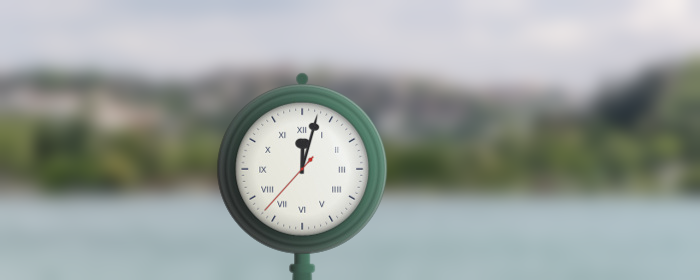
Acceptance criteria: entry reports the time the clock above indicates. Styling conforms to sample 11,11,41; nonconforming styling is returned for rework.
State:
12,02,37
